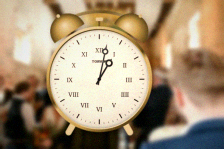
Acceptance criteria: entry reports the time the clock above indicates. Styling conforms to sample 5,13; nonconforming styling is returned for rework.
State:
1,02
